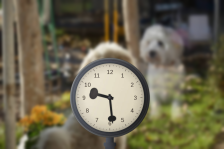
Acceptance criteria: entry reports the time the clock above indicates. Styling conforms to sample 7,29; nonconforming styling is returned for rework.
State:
9,29
